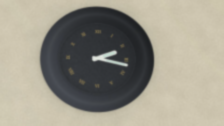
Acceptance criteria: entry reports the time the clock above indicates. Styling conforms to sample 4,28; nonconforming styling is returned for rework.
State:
2,17
